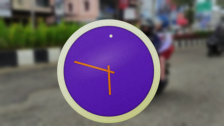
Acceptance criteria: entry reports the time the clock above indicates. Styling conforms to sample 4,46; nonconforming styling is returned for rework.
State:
5,47
